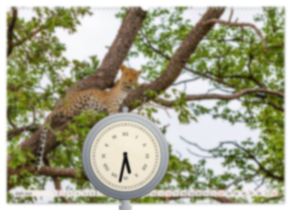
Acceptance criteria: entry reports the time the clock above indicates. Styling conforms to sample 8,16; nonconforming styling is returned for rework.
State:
5,32
